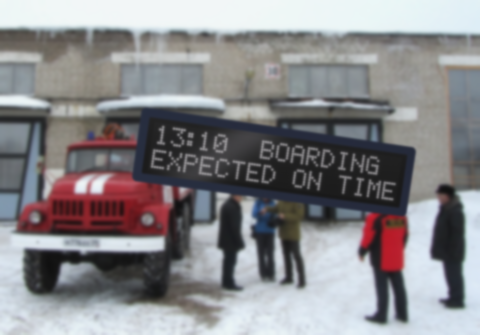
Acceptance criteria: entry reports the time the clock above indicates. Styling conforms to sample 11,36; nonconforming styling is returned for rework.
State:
13,10
